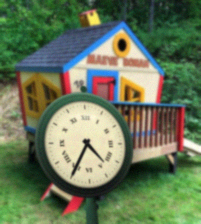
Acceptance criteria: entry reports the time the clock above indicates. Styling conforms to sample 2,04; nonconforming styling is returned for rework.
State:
4,35
